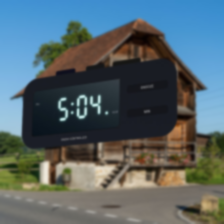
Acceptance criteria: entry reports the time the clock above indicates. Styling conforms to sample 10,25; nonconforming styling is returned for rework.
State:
5,04
